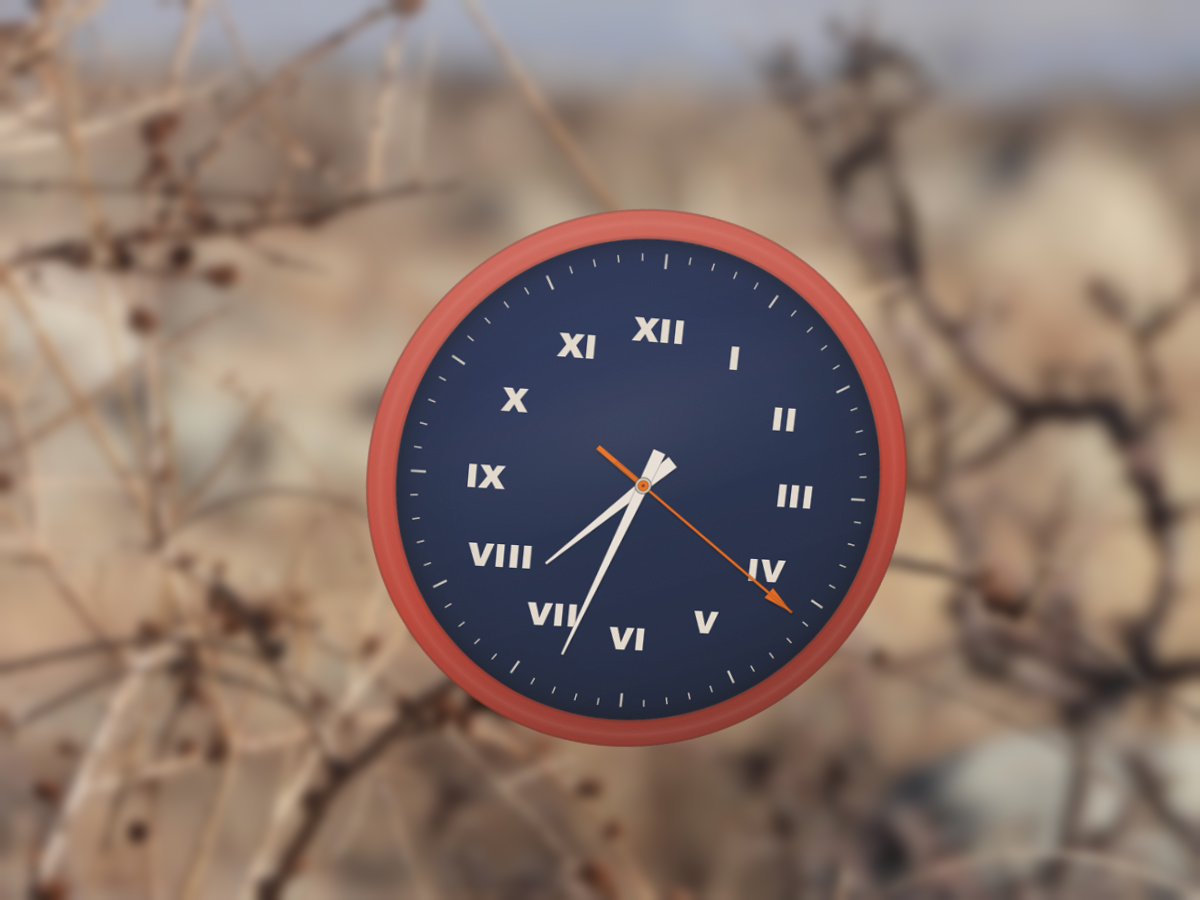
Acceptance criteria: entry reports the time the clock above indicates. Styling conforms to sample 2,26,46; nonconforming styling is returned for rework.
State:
7,33,21
